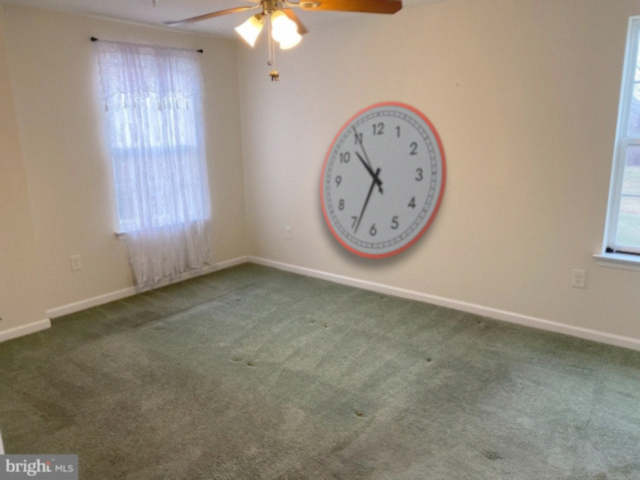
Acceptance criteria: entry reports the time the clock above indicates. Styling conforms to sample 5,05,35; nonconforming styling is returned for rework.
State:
10,33,55
